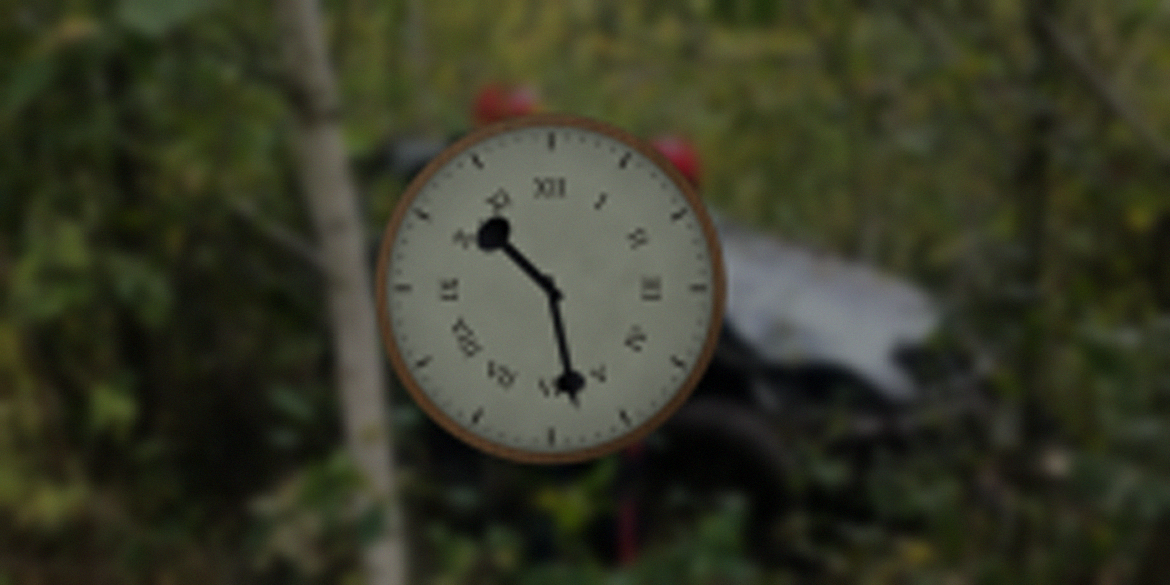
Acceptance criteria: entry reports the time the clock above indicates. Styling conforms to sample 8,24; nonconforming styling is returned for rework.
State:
10,28
